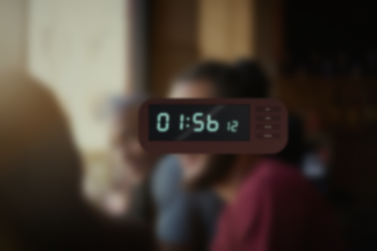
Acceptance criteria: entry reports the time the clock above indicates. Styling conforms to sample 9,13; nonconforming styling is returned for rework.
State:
1,56
